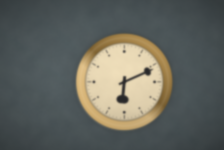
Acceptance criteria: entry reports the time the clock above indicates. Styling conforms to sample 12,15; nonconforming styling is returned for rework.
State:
6,11
